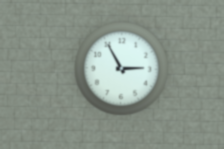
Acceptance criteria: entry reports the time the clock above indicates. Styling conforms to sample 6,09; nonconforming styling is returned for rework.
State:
2,55
